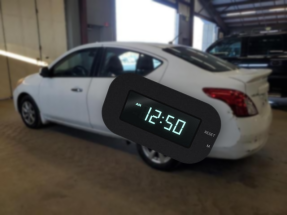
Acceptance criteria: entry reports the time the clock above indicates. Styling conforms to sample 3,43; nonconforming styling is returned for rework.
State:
12,50
